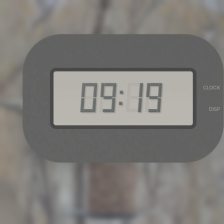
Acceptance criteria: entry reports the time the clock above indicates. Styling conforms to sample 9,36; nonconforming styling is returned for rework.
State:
9,19
